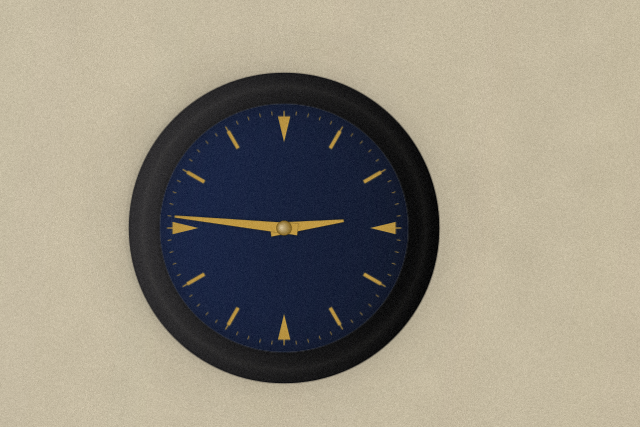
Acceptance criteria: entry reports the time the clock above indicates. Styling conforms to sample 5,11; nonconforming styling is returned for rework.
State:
2,46
